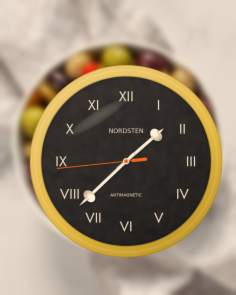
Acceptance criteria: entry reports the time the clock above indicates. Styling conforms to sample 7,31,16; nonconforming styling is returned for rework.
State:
1,37,44
